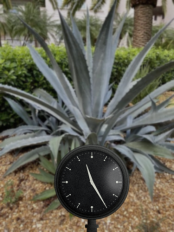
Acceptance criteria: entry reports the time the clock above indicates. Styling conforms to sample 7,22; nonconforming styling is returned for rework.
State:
11,25
